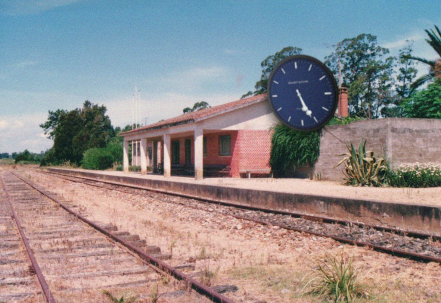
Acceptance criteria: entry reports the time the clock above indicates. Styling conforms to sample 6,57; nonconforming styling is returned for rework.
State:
5,26
